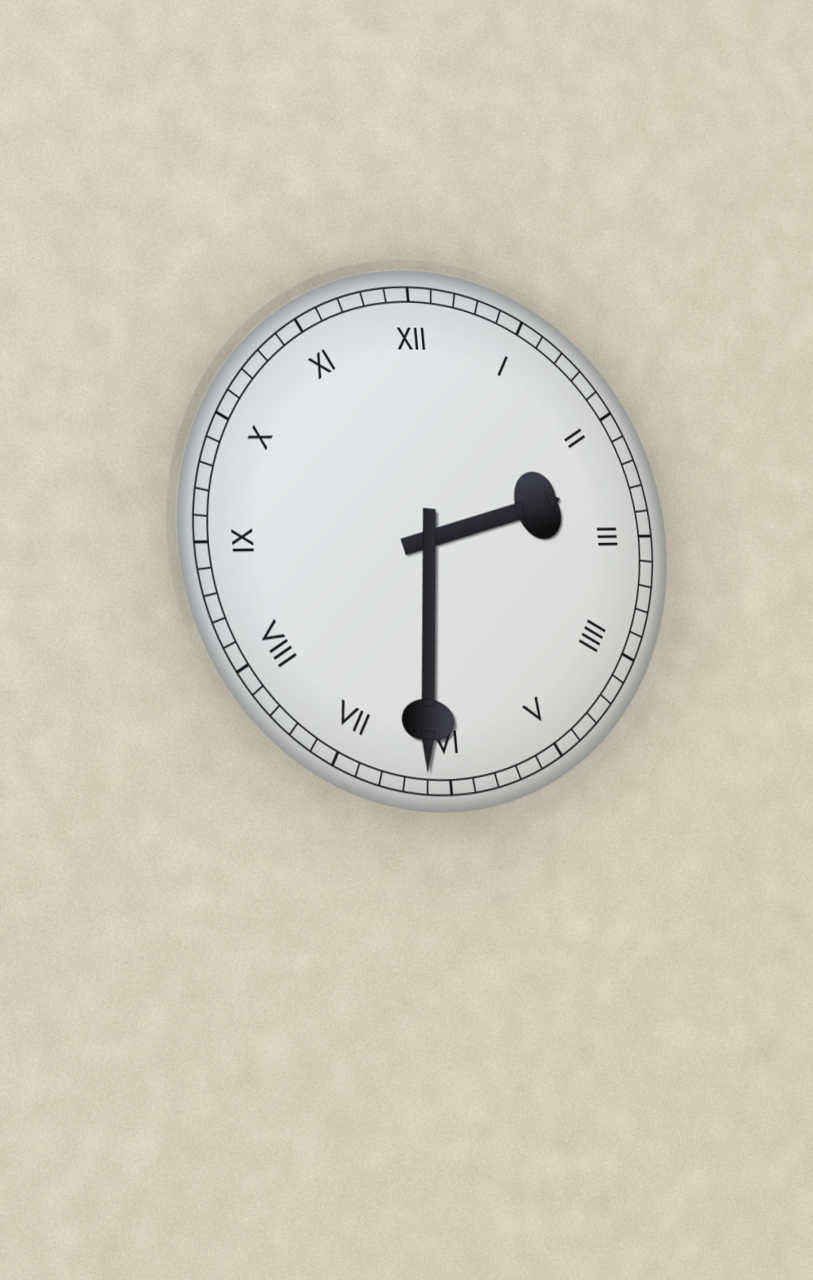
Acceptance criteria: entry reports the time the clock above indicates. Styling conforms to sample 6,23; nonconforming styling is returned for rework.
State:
2,31
